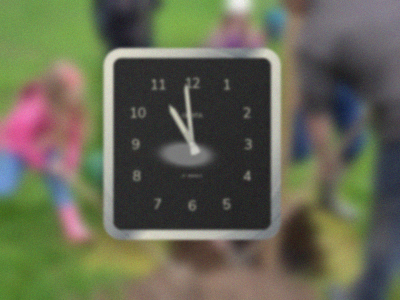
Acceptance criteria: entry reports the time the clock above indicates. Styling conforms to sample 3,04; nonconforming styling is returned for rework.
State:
10,59
